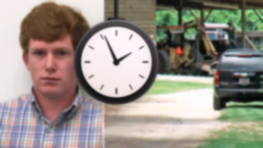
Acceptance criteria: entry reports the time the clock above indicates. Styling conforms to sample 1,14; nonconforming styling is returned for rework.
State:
1,56
